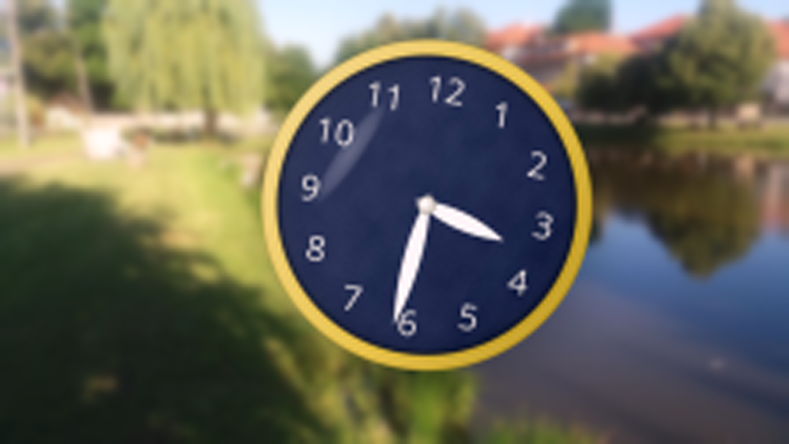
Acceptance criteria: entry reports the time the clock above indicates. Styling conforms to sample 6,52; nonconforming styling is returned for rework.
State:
3,31
